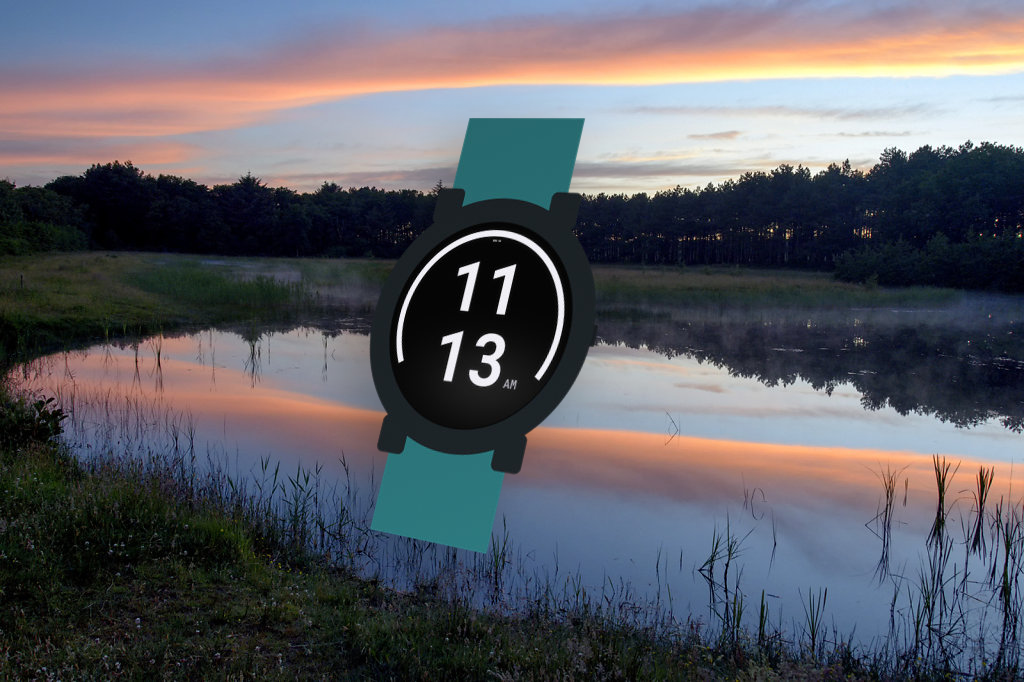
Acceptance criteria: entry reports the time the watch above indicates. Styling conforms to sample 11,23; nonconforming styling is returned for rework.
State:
11,13
